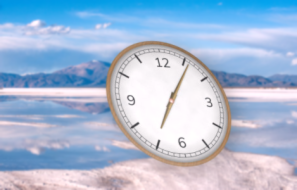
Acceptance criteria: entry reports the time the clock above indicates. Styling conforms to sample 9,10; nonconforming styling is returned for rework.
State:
7,06
